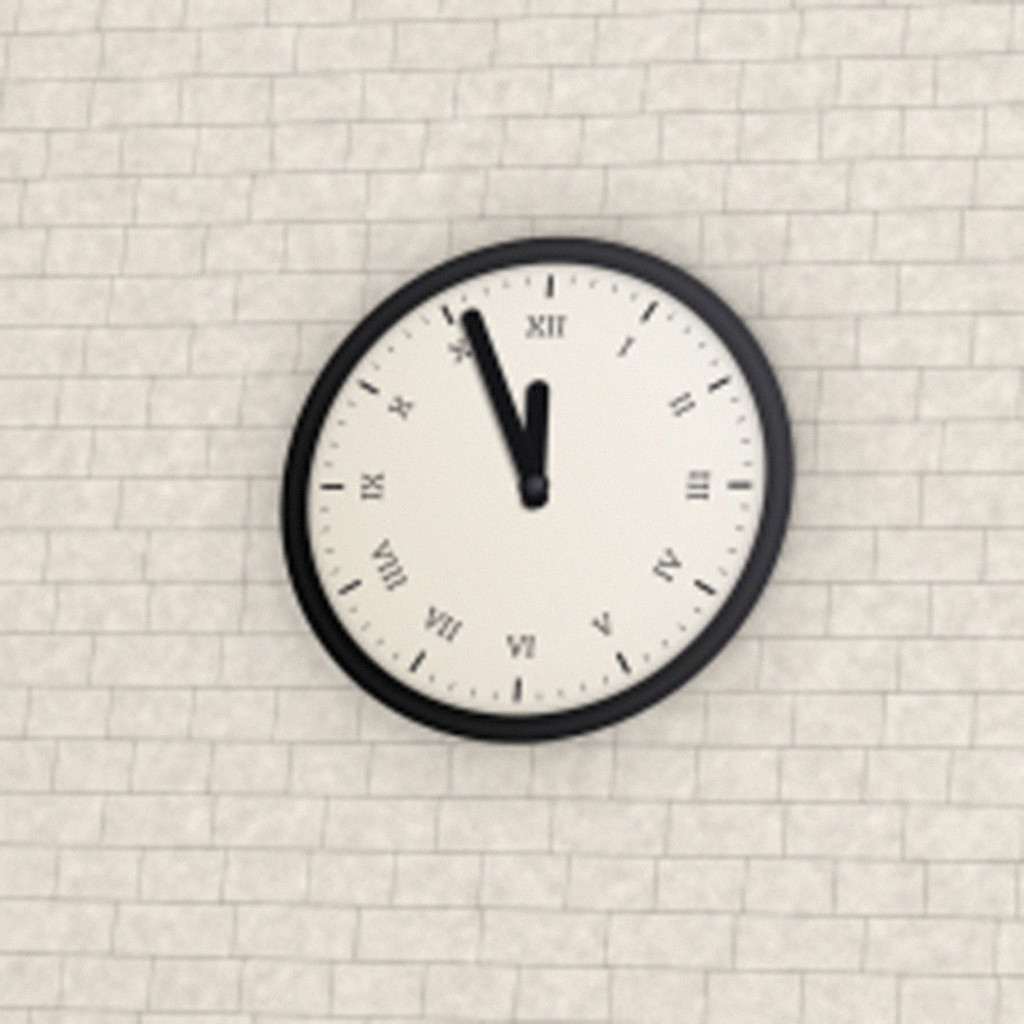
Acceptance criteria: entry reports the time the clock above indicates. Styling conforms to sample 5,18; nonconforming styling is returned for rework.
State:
11,56
